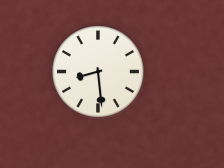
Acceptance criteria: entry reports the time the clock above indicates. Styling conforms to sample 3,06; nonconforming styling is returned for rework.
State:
8,29
